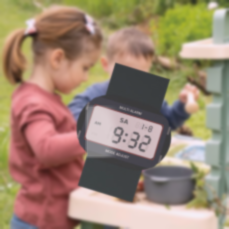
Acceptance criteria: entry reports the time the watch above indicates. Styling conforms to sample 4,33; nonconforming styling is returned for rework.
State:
9,32
